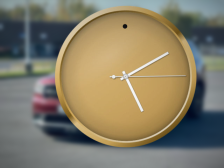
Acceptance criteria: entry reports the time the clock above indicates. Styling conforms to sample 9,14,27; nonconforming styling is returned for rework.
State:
5,10,15
